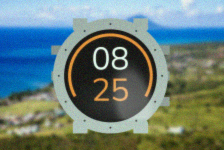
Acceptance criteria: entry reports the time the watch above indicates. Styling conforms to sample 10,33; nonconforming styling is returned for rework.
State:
8,25
